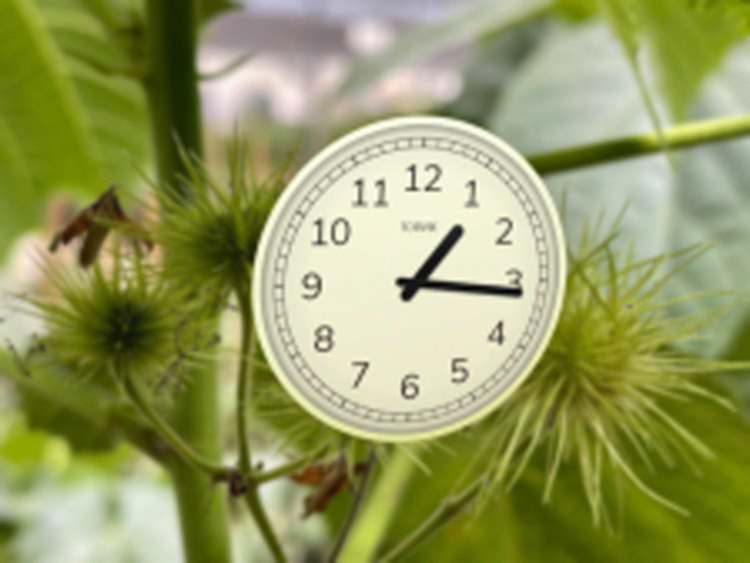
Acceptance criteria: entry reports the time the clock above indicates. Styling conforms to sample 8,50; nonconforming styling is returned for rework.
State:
1,16
